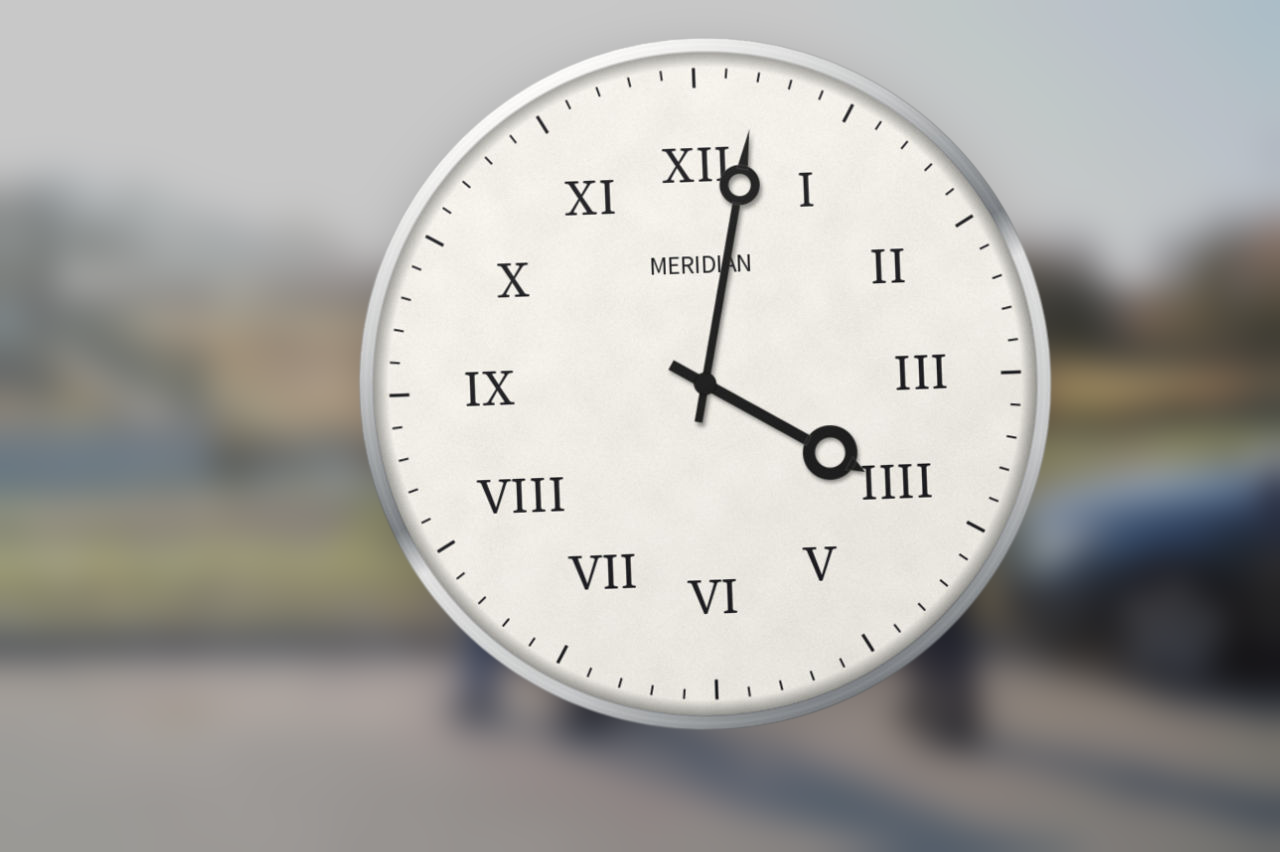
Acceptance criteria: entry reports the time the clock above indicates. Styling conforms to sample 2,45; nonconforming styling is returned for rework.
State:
4,02
